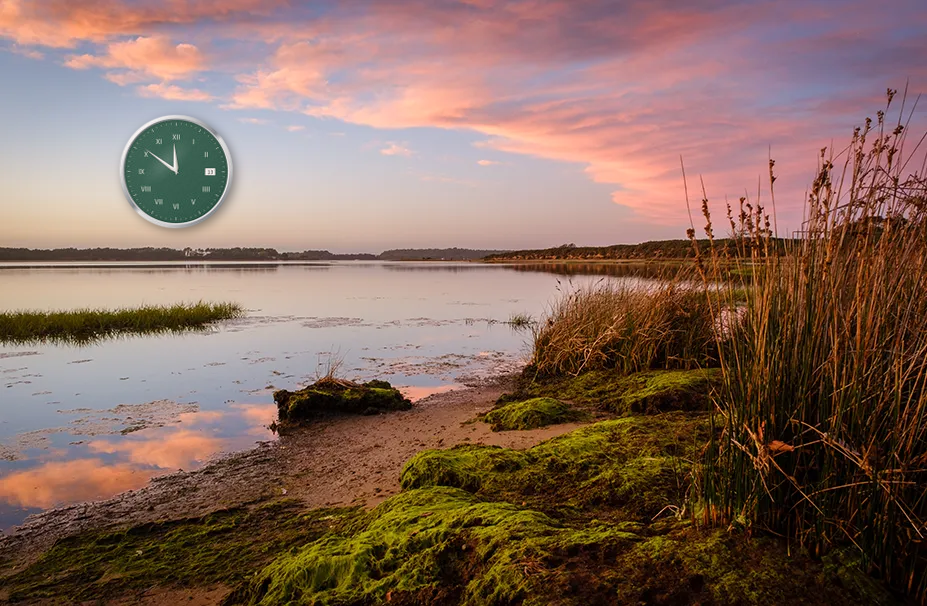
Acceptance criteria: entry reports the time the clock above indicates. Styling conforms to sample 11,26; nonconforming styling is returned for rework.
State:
11,51
